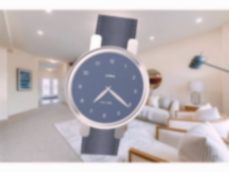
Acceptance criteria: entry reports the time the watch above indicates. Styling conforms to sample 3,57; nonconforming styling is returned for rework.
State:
7,21
